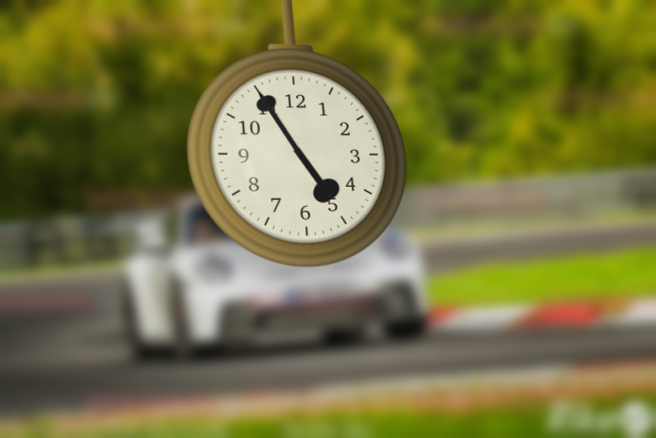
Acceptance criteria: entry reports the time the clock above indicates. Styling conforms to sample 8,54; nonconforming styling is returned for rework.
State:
4,55
